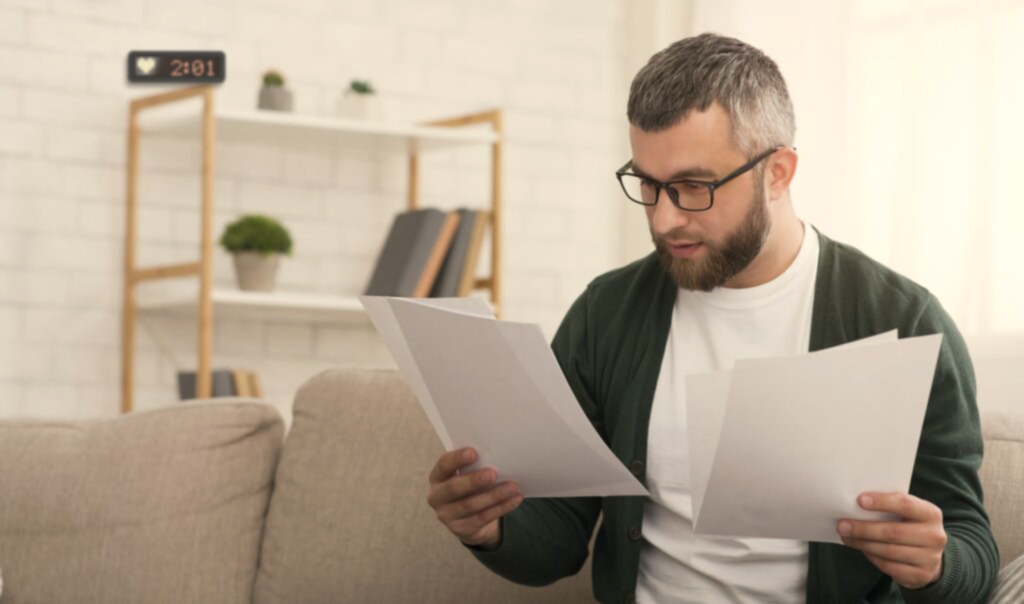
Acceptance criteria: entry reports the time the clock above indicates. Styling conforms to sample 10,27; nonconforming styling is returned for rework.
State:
2,01
